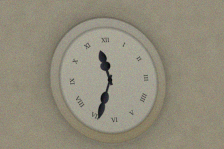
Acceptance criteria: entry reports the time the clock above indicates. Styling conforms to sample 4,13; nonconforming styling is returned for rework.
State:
11,34
